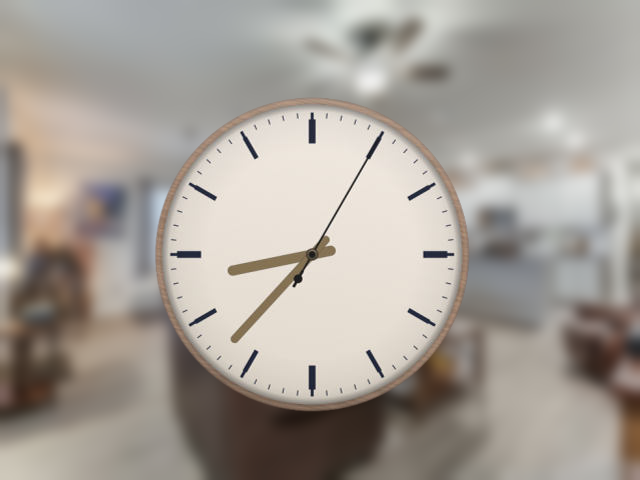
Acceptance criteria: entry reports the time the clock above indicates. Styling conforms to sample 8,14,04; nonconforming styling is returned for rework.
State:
8,37,05
